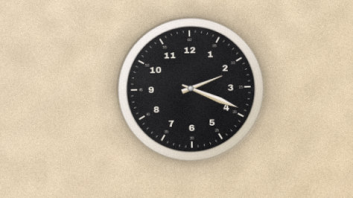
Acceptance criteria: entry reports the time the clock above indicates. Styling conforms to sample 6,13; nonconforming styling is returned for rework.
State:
2,19
